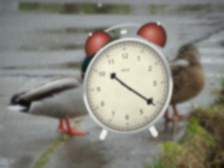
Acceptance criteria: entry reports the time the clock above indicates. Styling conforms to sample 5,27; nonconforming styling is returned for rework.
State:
10,21
